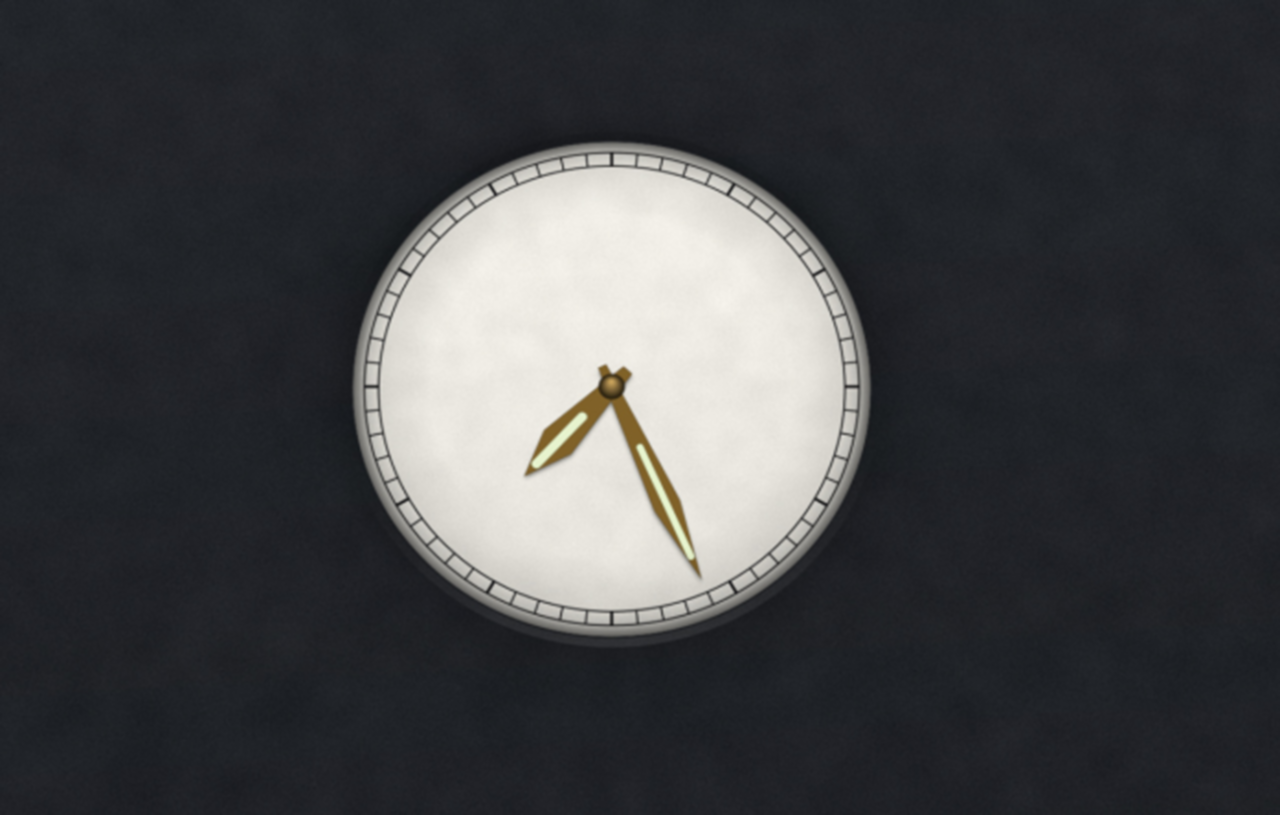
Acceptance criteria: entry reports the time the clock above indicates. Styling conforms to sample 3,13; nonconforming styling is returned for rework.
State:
7,26
